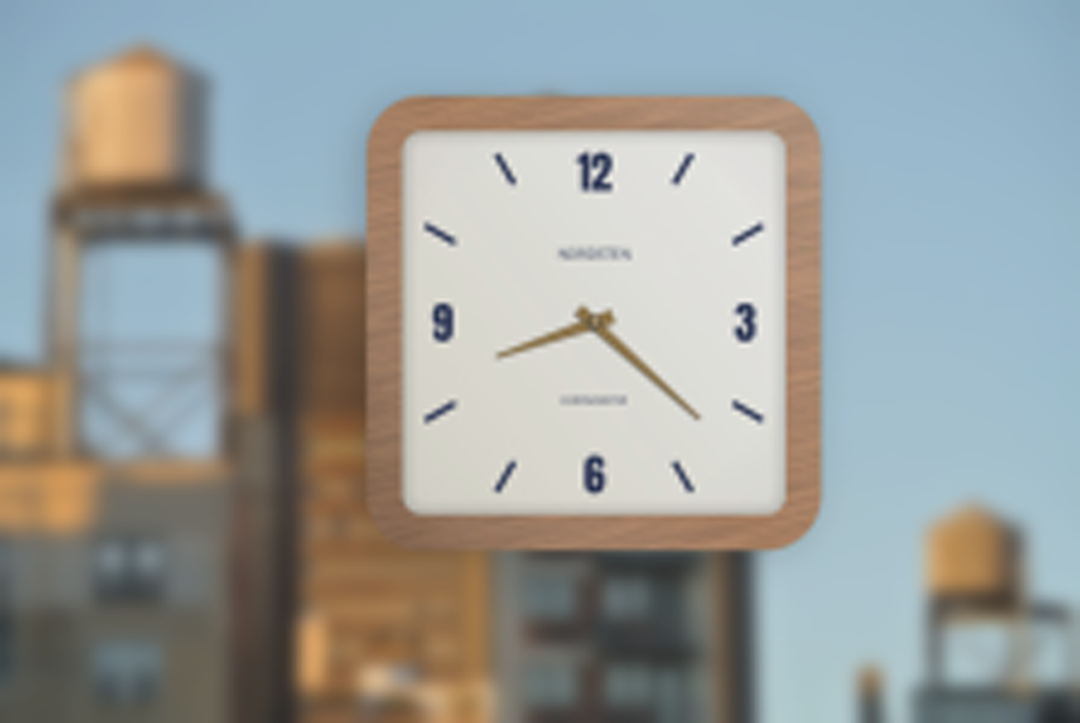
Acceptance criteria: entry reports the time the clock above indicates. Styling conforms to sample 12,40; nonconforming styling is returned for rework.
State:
8,22
